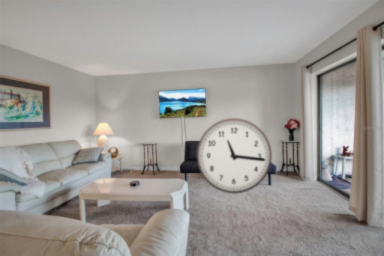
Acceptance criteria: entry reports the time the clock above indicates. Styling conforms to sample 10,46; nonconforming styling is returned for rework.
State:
11,16
